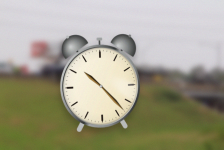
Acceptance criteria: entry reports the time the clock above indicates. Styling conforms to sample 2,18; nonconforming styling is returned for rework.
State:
10,23
